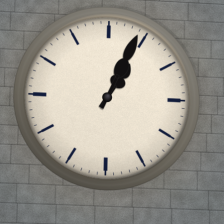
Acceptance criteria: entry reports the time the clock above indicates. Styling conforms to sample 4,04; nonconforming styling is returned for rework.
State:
1,04
